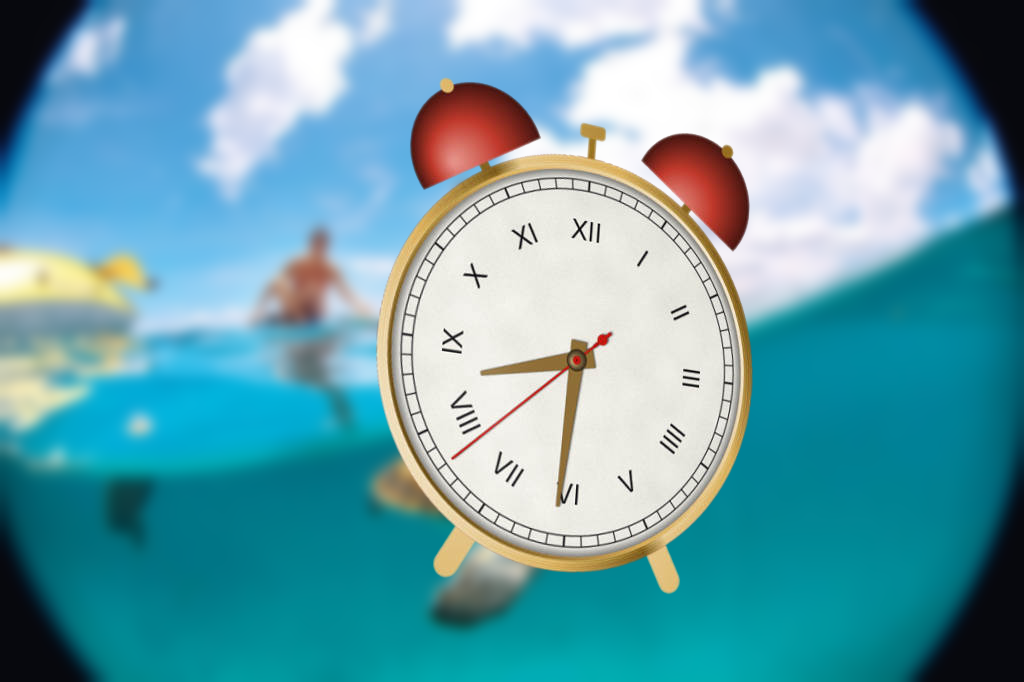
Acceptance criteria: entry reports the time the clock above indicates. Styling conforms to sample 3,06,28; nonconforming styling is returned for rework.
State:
8,30,38
